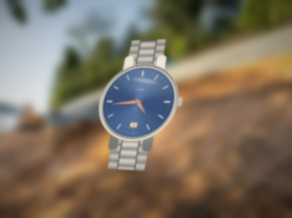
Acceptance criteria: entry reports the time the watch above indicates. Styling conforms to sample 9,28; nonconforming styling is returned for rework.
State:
4,44
